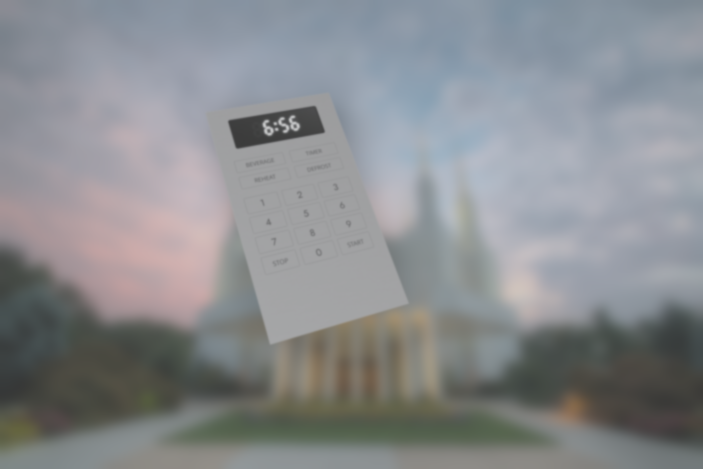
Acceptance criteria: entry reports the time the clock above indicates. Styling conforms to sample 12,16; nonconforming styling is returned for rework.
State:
6,56
